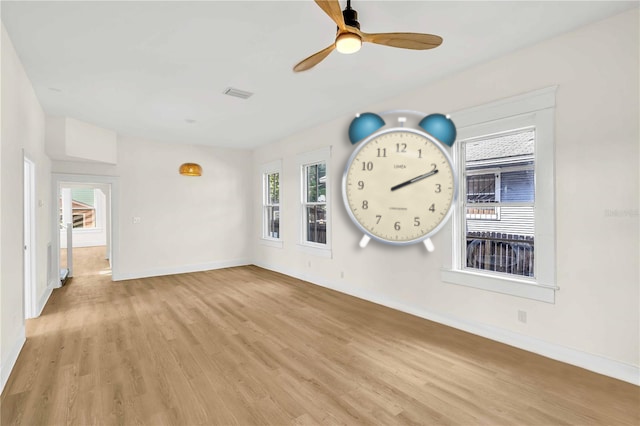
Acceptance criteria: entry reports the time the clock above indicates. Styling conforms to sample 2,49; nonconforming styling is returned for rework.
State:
2,11
